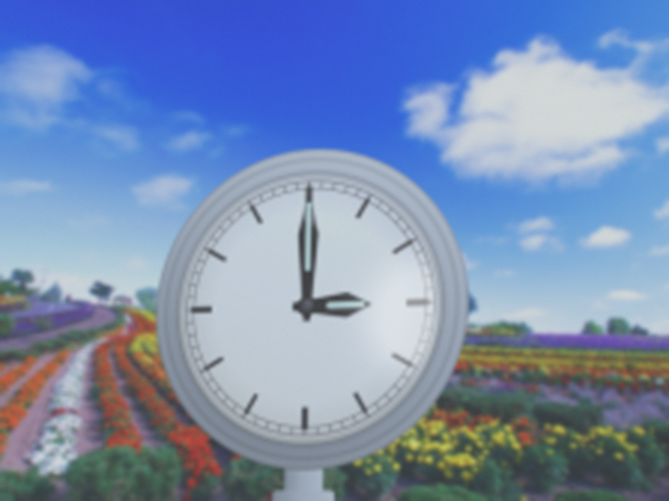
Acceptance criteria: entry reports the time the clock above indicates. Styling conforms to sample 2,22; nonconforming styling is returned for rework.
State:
3,00
